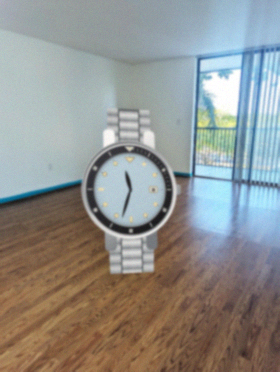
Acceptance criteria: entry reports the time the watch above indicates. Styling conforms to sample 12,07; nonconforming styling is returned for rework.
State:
11,33
